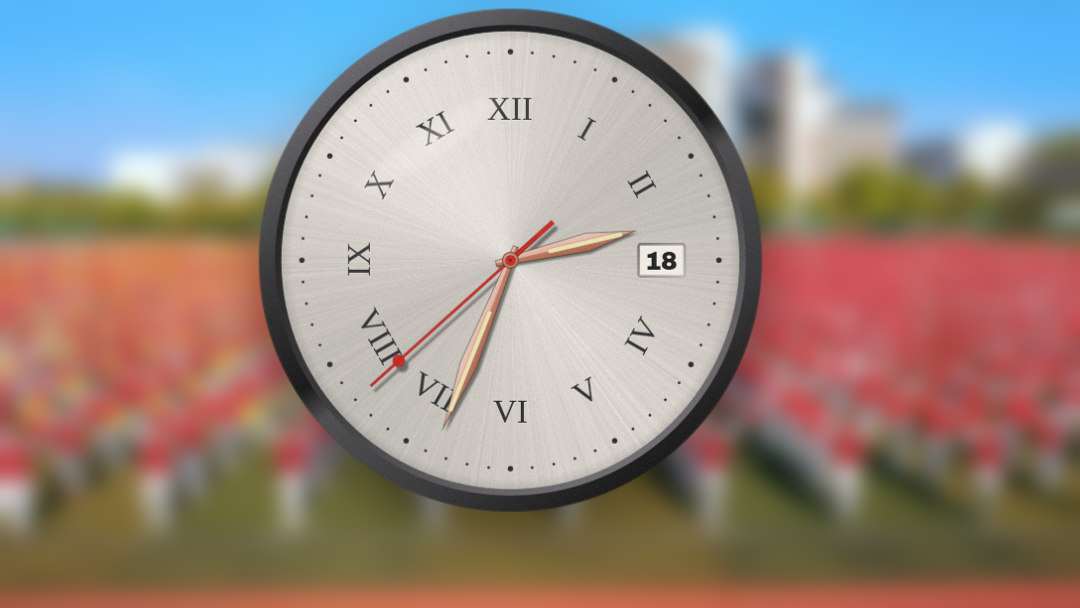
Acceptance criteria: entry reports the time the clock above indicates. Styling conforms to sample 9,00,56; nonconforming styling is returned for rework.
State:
2,33,38
